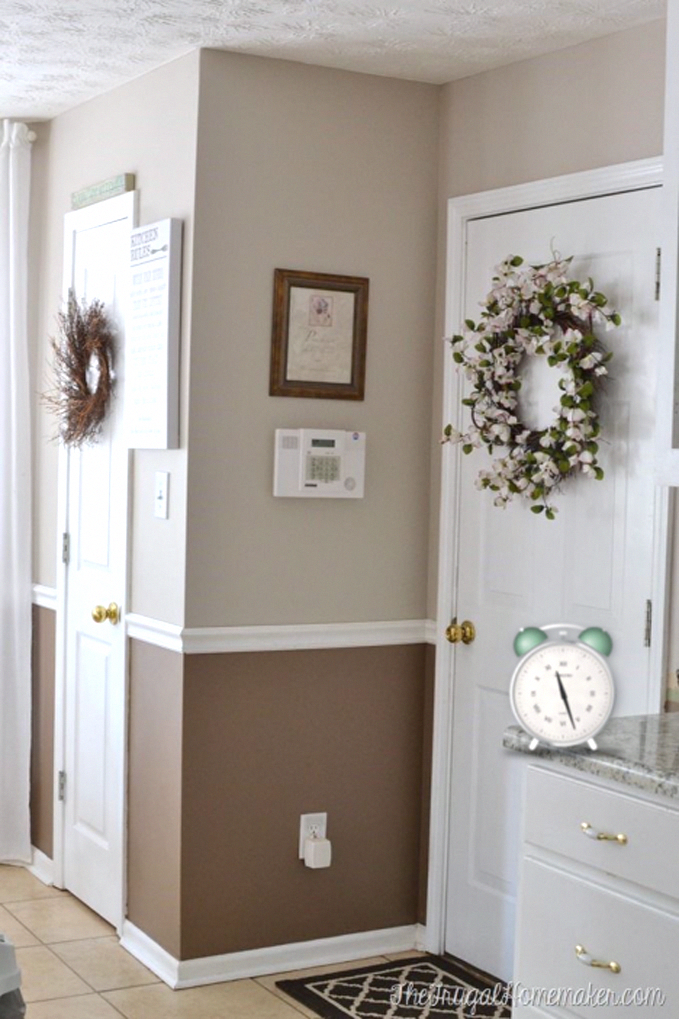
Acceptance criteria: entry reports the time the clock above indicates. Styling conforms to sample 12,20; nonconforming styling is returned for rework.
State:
11,27
